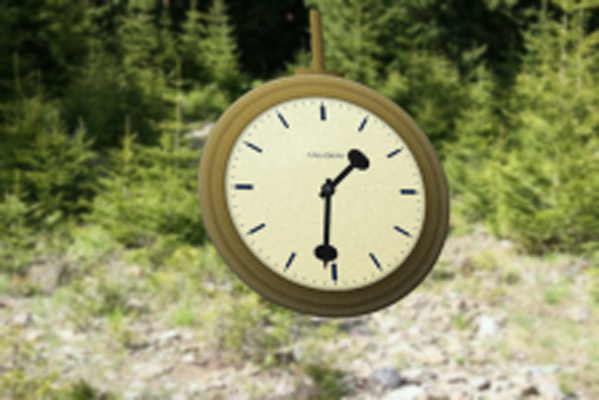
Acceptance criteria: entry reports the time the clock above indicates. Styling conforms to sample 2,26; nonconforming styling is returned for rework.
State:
1,31
